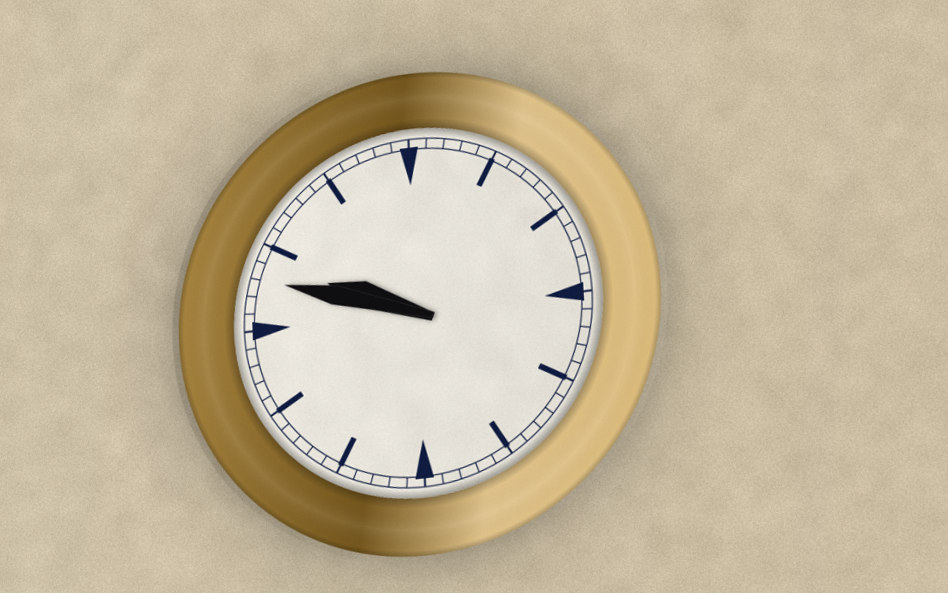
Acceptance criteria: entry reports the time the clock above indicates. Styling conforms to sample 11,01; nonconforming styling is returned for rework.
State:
9,48
